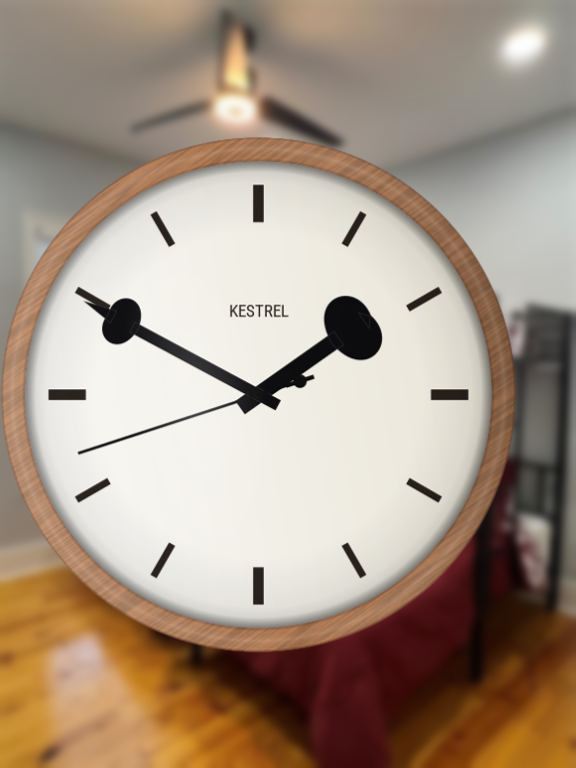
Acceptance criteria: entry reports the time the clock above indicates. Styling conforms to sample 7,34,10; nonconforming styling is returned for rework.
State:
1,49,42
